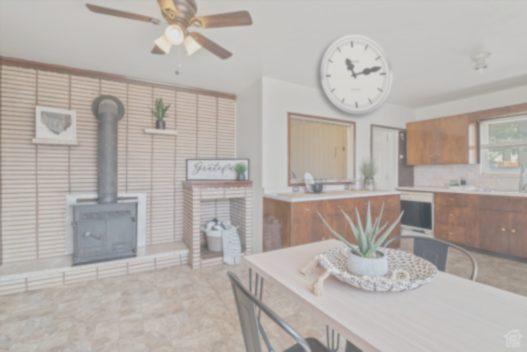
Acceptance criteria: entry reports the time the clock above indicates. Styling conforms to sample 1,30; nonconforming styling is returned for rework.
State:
11,13
